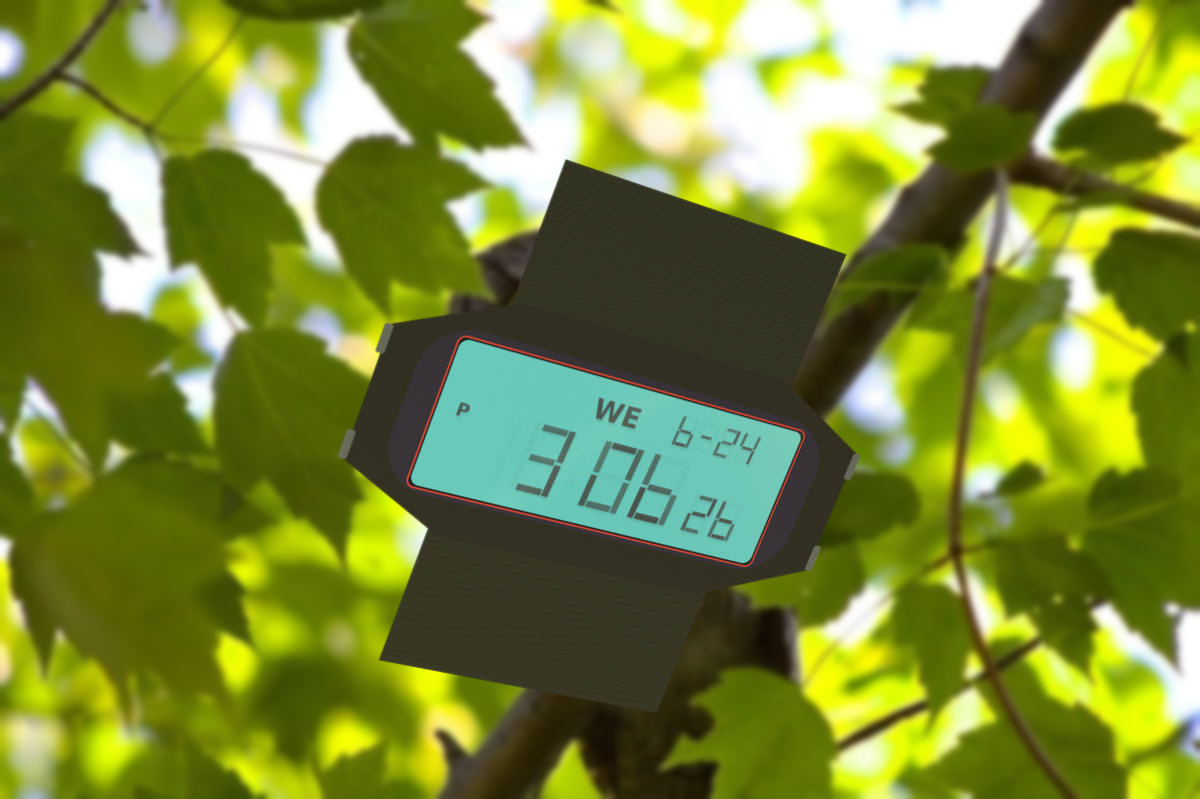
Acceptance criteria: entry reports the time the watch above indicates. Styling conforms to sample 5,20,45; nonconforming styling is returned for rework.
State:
3,06,26
